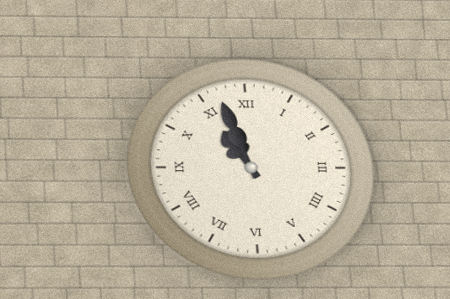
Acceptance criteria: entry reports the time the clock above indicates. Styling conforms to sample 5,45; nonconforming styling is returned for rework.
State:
10,57
